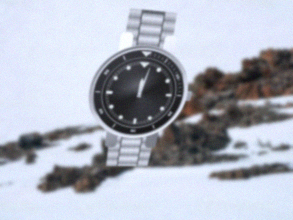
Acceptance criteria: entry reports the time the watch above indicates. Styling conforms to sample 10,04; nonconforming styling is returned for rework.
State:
12,02
